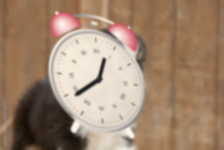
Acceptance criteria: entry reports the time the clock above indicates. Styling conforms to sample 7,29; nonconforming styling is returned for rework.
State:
12,39
